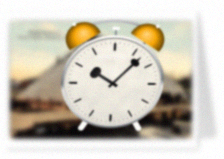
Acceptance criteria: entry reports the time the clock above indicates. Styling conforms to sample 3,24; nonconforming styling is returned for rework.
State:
10,07
